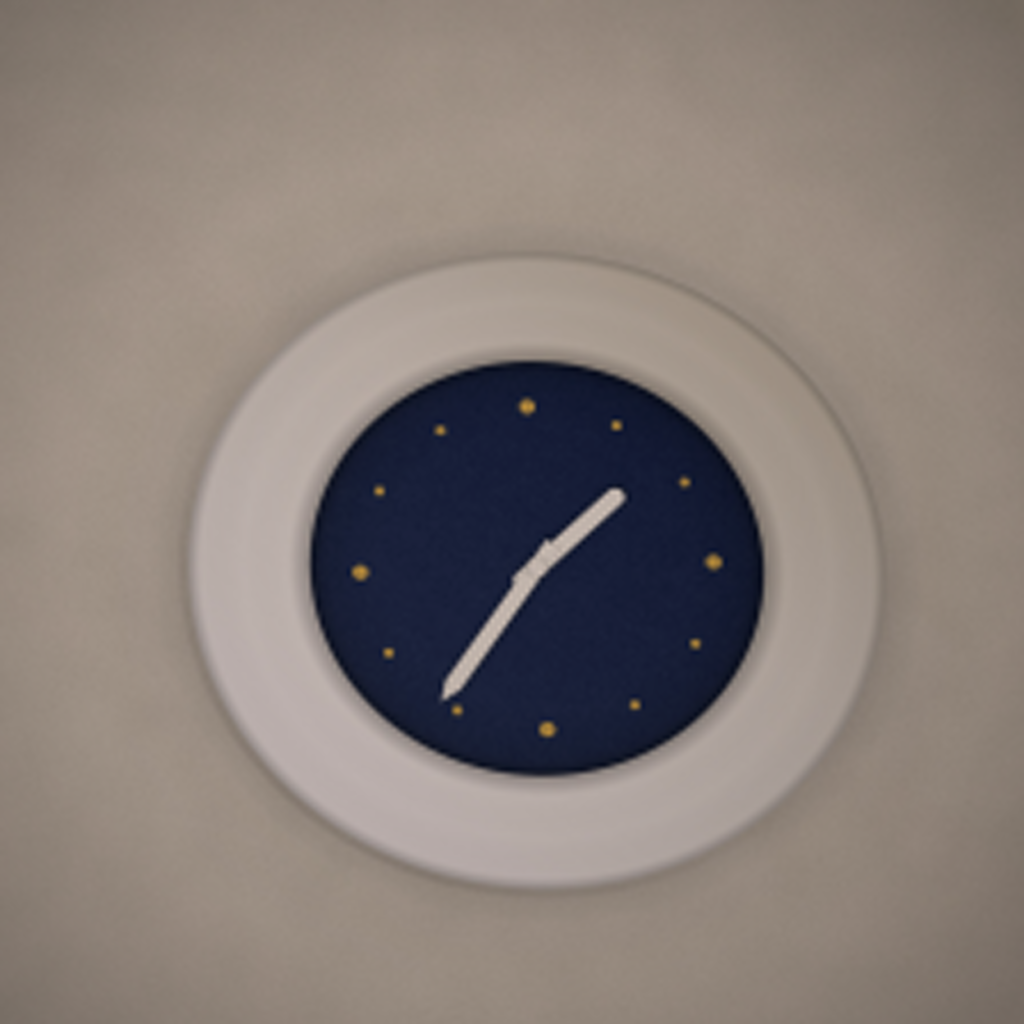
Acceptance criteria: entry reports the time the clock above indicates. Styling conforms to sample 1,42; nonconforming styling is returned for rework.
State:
1,36
